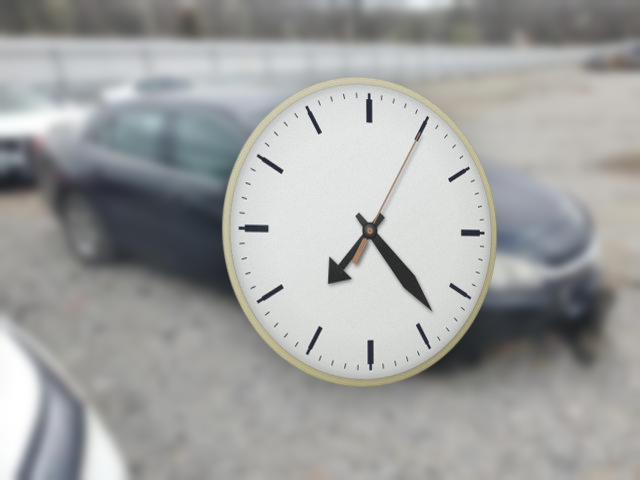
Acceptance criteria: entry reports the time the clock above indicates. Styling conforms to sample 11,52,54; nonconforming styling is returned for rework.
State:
7,23,05
